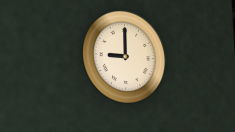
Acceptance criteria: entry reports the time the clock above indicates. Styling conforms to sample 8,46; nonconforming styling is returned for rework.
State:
9,00
